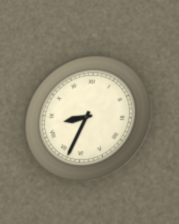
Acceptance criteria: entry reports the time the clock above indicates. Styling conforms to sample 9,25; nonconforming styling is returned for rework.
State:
8,33
